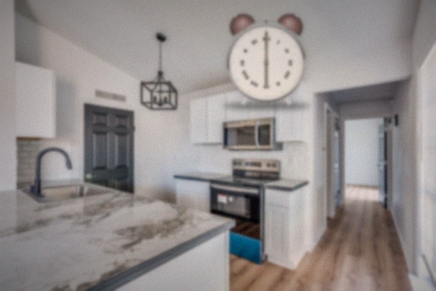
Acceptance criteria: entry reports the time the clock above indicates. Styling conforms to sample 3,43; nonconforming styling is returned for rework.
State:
6,00
